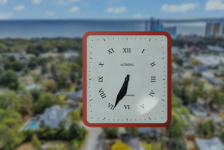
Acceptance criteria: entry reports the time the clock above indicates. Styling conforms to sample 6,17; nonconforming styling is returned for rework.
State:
6,34
